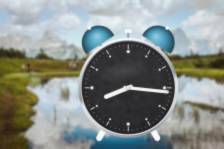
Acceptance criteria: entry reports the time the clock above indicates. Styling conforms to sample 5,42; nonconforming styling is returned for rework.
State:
8,16
